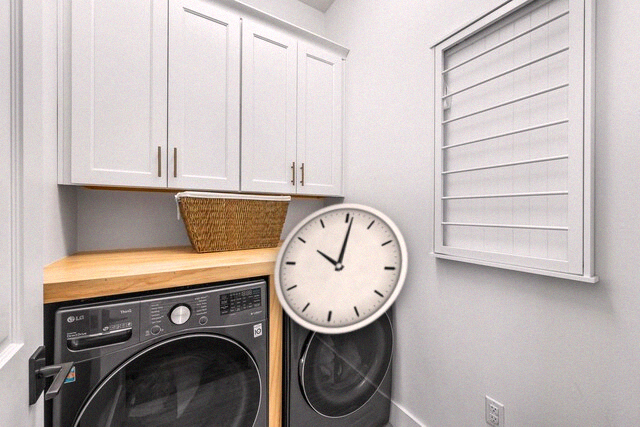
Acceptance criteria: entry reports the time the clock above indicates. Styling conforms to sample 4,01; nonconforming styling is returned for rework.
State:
10,01
